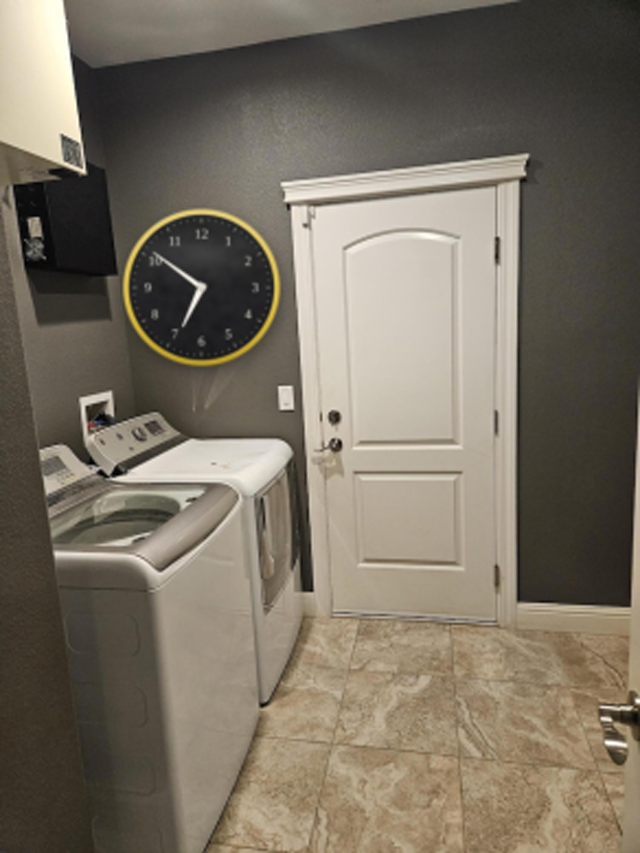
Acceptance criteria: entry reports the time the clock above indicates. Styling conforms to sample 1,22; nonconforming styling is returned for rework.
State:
6,51
